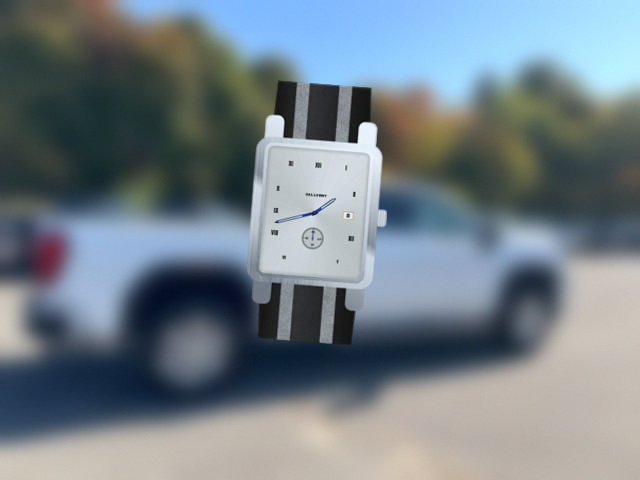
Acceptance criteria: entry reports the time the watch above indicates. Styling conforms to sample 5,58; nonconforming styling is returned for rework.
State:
1,42
